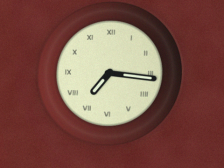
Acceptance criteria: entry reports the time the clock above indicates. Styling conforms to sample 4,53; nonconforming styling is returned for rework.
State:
7,16
